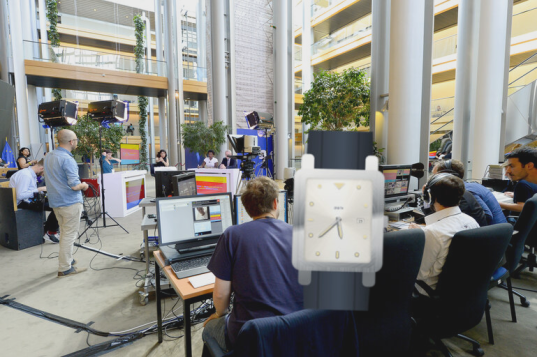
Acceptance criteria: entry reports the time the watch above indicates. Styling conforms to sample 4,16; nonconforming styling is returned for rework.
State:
5,38
